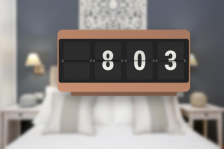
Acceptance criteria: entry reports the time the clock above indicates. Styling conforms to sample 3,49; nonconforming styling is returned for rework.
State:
8,03
